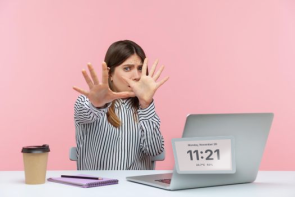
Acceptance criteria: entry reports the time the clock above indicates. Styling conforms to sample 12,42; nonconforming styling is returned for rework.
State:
11,21
